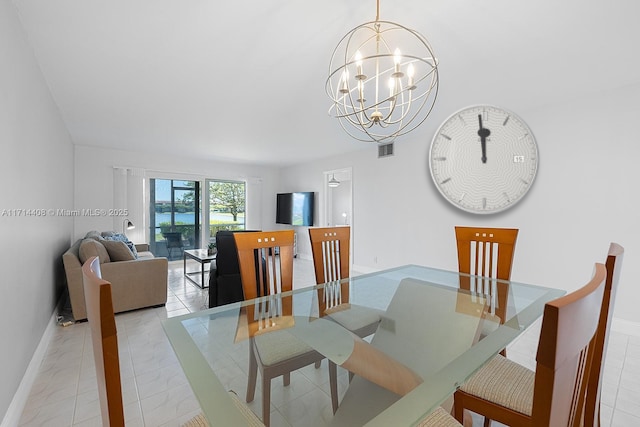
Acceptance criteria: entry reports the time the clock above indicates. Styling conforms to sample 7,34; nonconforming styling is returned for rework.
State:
11,59
